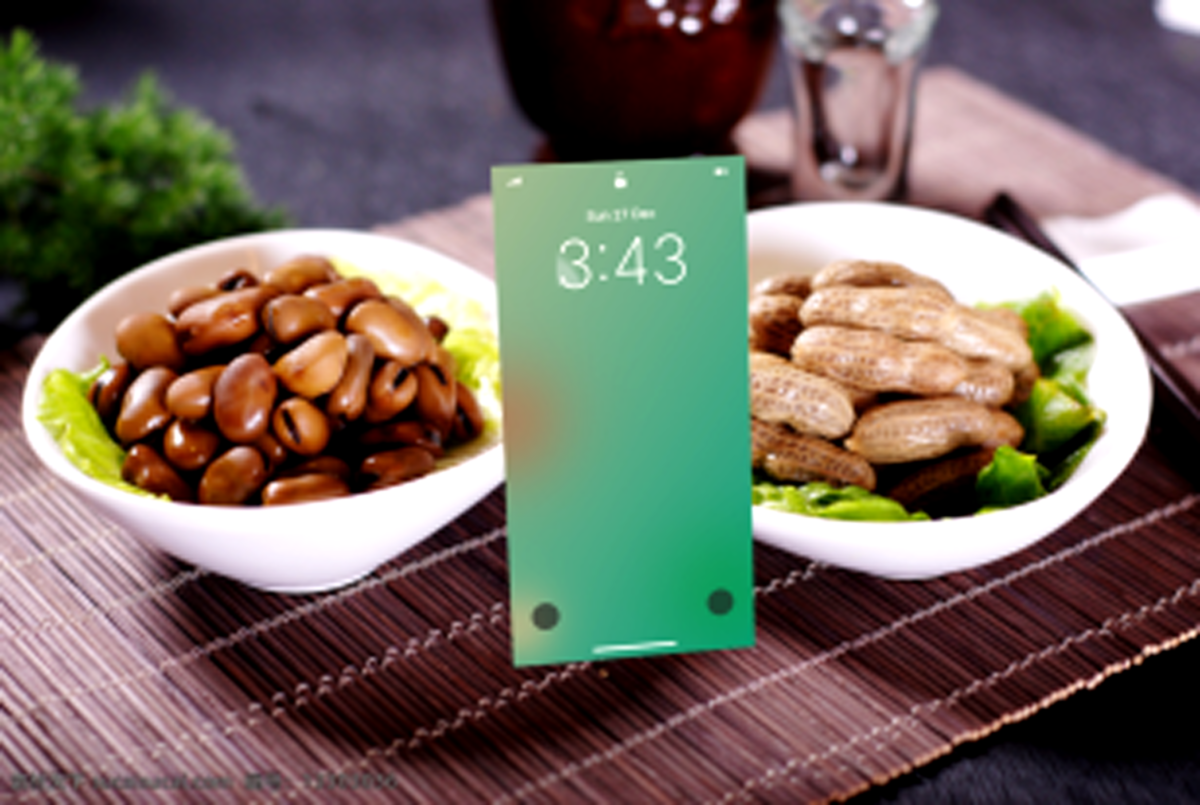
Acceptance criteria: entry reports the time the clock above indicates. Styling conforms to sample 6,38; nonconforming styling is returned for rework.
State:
3,43
